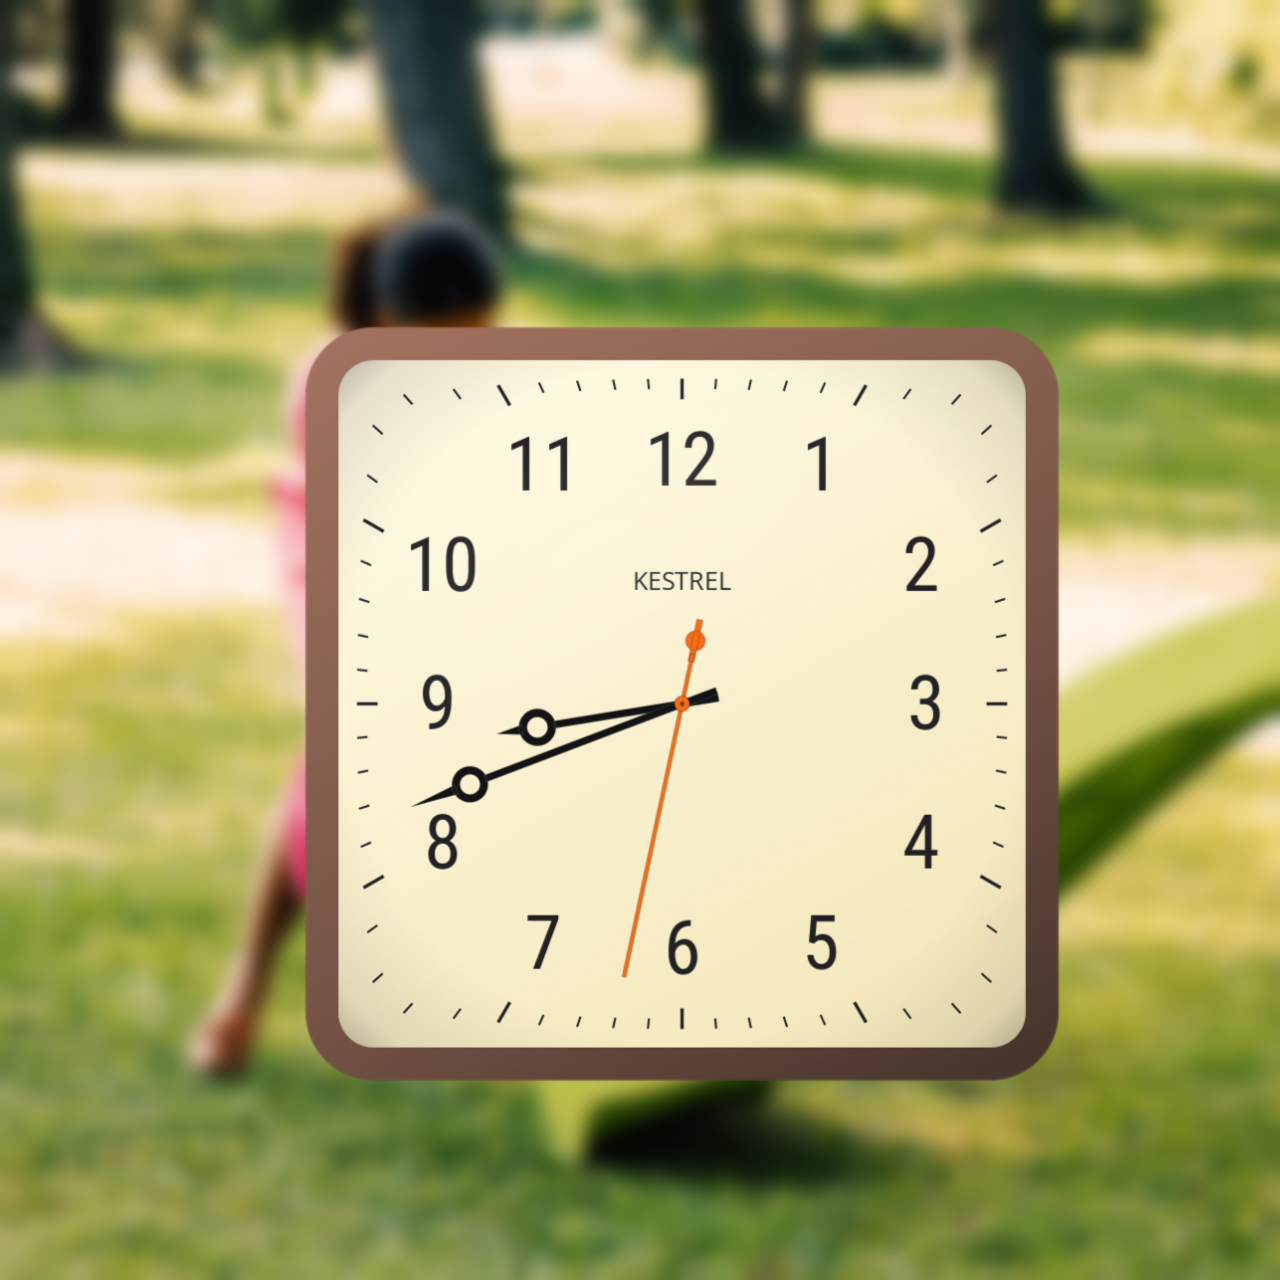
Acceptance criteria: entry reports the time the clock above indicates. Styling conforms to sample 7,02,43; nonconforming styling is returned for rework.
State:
8,41,32
